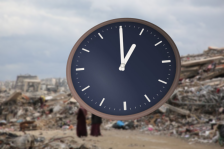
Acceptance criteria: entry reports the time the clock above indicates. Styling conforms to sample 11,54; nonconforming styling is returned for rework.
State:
1,00
